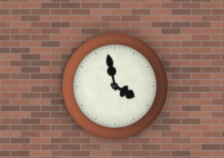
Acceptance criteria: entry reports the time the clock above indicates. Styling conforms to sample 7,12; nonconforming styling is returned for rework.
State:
3,58
